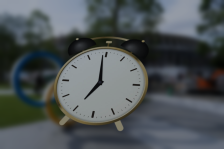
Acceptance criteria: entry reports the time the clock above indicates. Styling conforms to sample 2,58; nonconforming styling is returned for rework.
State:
6,59
